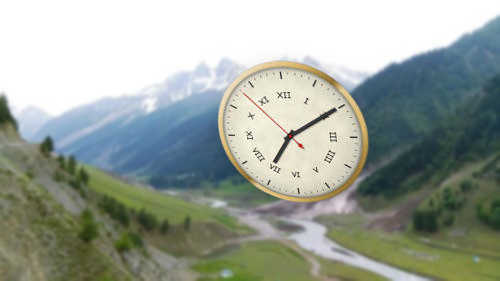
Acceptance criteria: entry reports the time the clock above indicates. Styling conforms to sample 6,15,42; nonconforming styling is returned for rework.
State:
7,09,53
